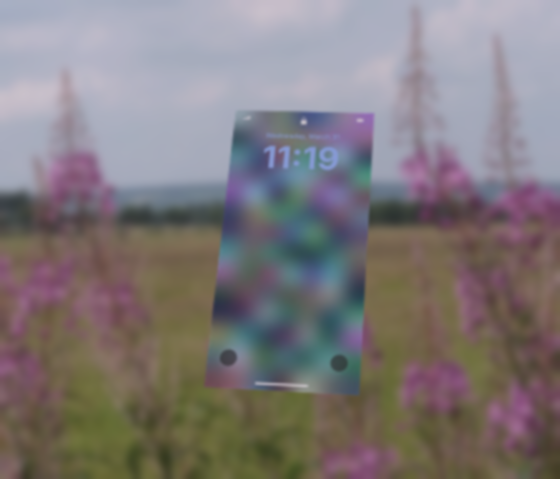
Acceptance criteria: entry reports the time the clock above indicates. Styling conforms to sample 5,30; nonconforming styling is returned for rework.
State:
11,19
